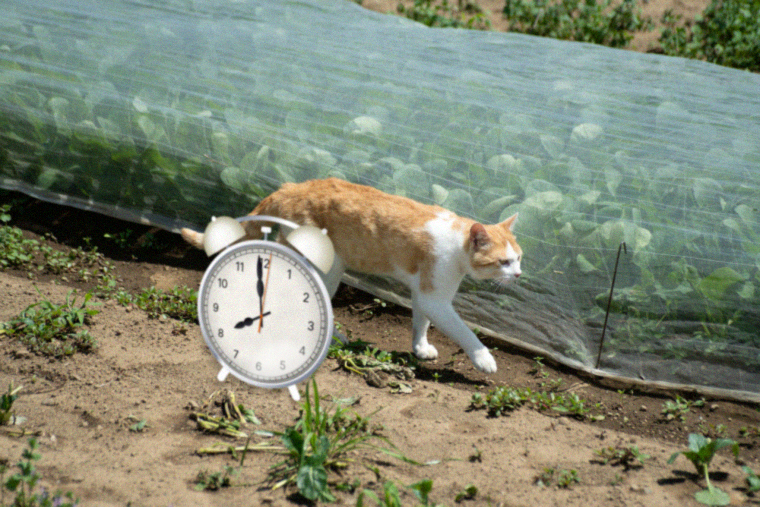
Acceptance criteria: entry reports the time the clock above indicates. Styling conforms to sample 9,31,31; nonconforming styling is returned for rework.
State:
7,59,01
